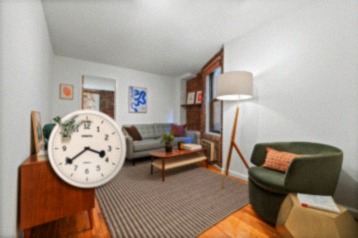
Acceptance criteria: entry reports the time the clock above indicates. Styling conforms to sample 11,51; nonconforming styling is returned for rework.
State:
3,39
